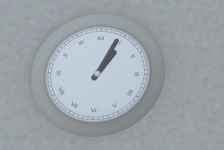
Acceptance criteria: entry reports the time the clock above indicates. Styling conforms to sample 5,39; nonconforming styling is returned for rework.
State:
1,04
